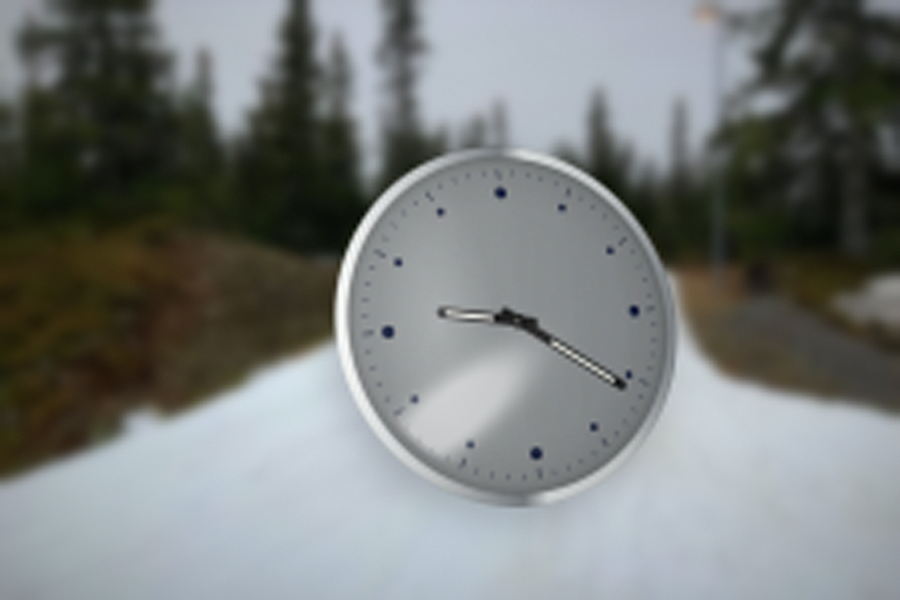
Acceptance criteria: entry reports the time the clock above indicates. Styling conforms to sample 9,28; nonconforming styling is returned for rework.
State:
9,21
